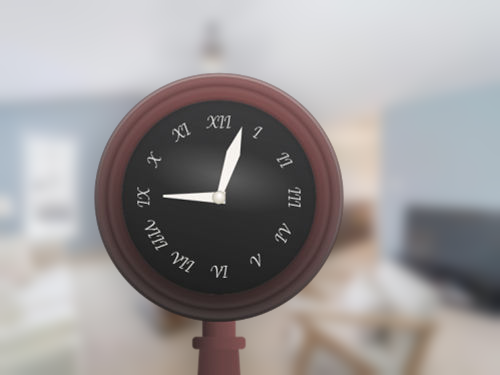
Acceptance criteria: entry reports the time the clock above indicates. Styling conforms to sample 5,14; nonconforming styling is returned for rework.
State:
9,03
